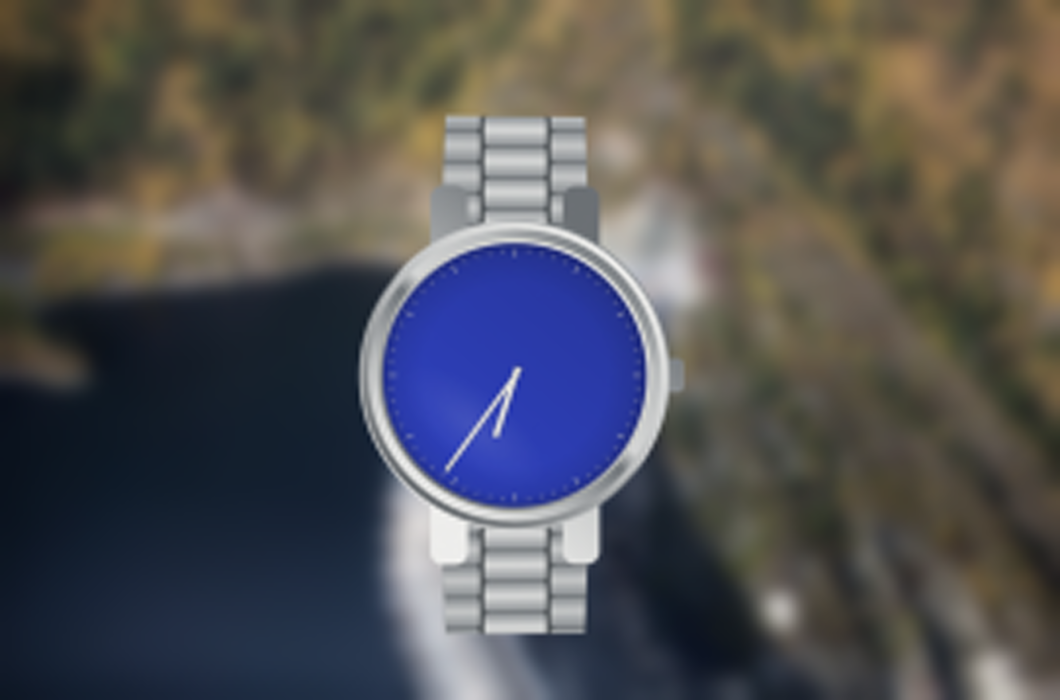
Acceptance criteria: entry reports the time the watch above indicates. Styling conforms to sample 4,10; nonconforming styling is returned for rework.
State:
6,36
